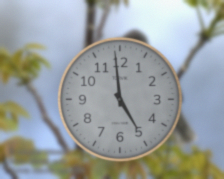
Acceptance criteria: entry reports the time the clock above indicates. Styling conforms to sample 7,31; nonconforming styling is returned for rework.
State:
4,59
